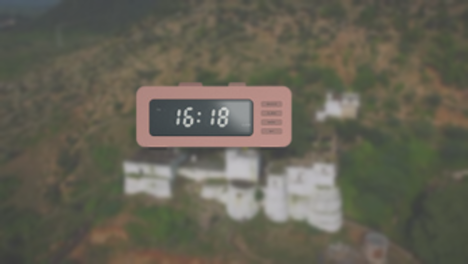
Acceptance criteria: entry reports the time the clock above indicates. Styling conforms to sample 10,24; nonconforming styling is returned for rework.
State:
16,18
